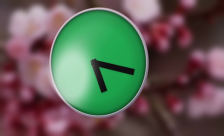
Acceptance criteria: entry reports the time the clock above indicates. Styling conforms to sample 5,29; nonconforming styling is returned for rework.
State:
5,17
